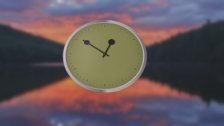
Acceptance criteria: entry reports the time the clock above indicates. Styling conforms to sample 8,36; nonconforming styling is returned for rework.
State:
12,51
